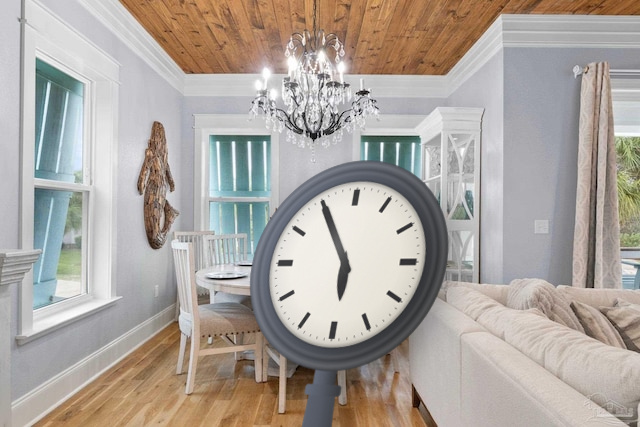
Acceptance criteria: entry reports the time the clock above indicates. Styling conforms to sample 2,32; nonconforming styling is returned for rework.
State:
5,55
